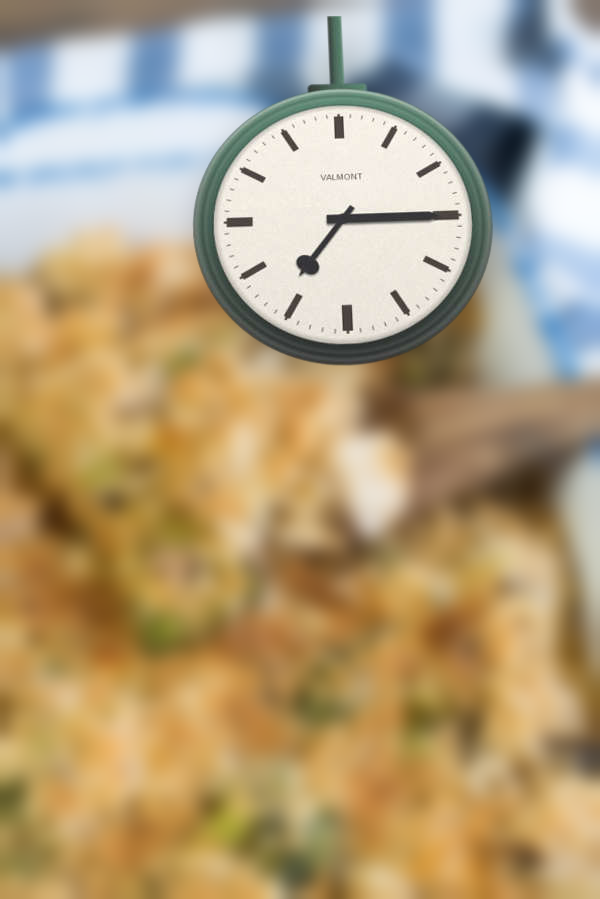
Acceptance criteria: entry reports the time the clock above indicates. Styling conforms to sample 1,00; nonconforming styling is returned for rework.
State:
7,15
